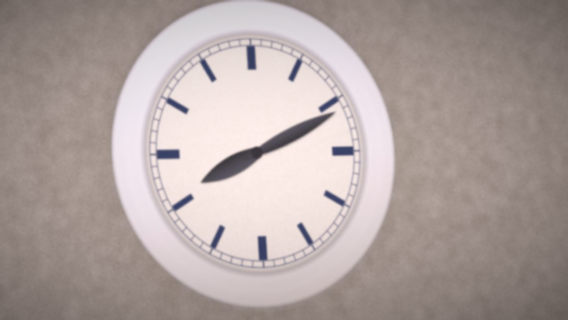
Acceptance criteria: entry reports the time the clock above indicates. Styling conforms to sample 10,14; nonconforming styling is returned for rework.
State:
8,11
